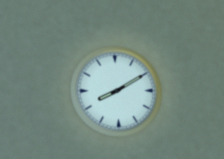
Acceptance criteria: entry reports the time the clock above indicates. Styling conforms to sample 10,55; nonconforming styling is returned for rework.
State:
8,10
